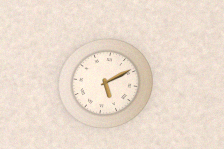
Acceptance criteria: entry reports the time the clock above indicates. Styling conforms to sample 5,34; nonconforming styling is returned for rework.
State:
5,09
